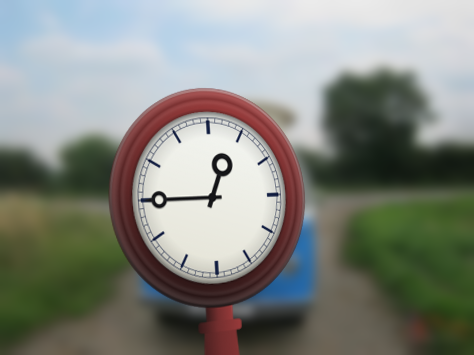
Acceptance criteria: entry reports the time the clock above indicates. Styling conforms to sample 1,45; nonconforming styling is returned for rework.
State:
12,45
